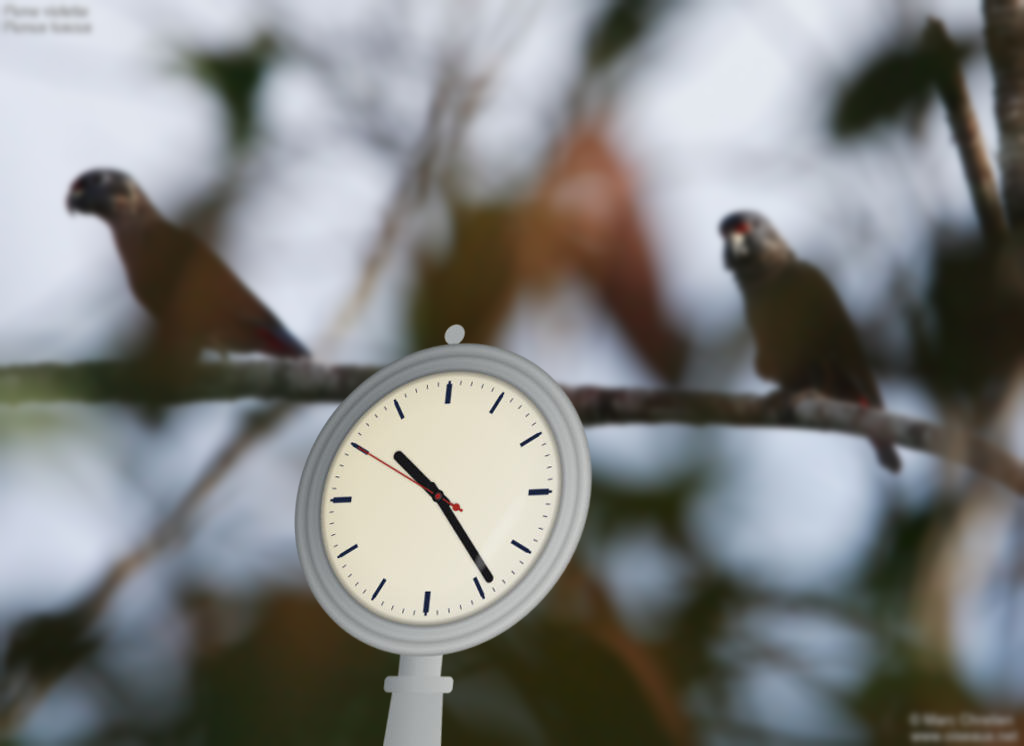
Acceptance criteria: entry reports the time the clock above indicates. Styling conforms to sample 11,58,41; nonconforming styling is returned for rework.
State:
10,23,50
